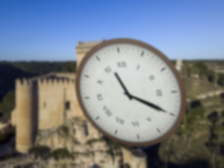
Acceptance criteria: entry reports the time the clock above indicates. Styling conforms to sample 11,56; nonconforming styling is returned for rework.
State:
11,20
